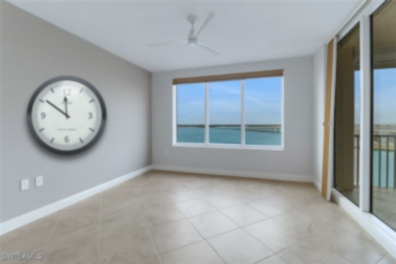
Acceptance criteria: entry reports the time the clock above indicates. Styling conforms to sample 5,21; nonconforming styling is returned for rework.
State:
11,51
